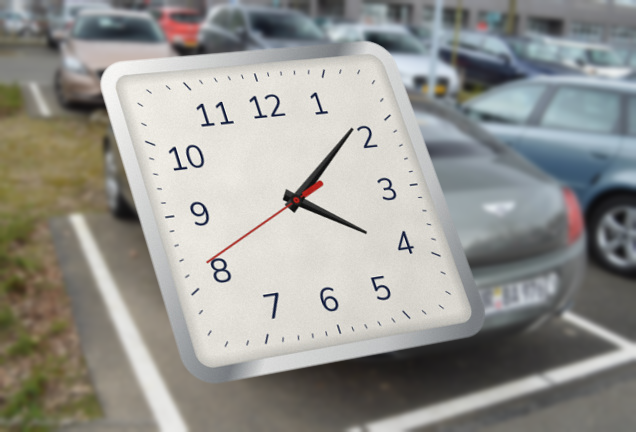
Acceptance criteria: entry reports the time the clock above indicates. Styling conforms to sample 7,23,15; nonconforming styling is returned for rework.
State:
4,08,41
